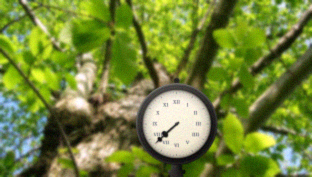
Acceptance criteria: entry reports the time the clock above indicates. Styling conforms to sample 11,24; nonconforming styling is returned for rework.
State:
7,38
